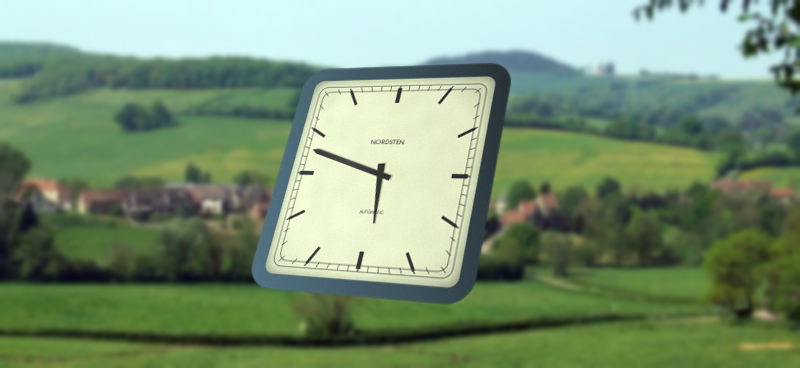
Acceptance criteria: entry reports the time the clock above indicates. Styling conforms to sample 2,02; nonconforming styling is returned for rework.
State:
5,48
